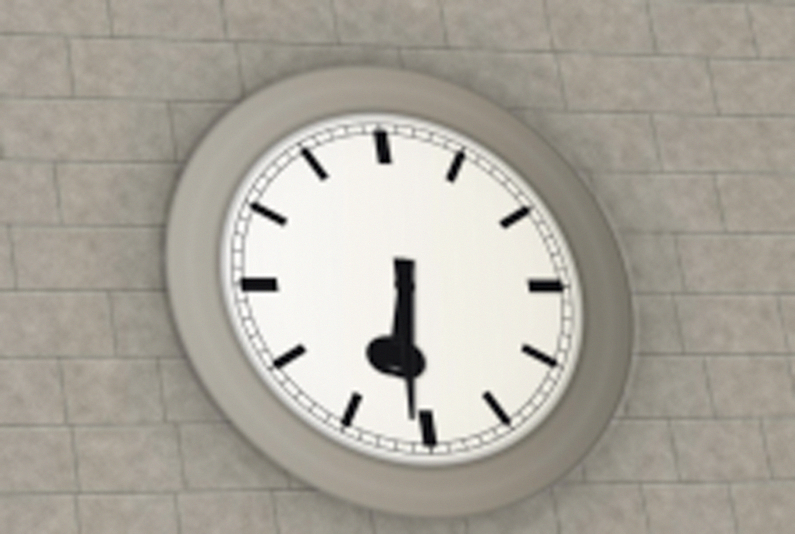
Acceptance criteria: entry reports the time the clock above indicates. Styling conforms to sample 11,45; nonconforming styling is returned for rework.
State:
6,31
